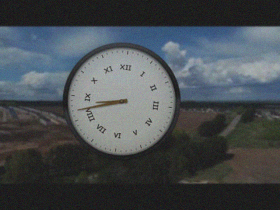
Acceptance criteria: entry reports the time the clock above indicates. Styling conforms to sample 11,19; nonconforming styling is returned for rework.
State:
8,42
